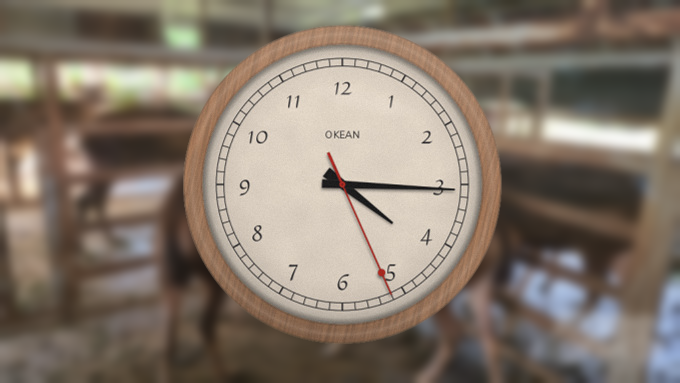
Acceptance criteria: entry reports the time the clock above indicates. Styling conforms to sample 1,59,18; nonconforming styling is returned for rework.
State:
4,15,26
